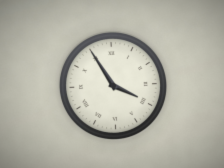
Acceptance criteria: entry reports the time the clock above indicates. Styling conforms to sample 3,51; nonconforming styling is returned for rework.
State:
3,55
